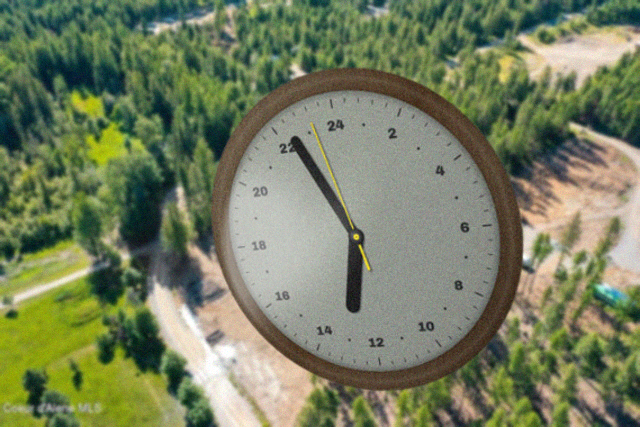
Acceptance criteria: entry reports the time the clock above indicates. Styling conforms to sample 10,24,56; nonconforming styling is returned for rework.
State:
12,55,58
